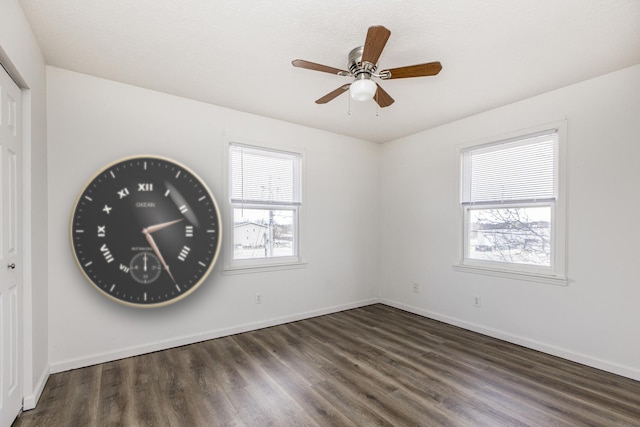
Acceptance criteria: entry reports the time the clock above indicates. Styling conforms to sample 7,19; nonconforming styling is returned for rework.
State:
2,25
